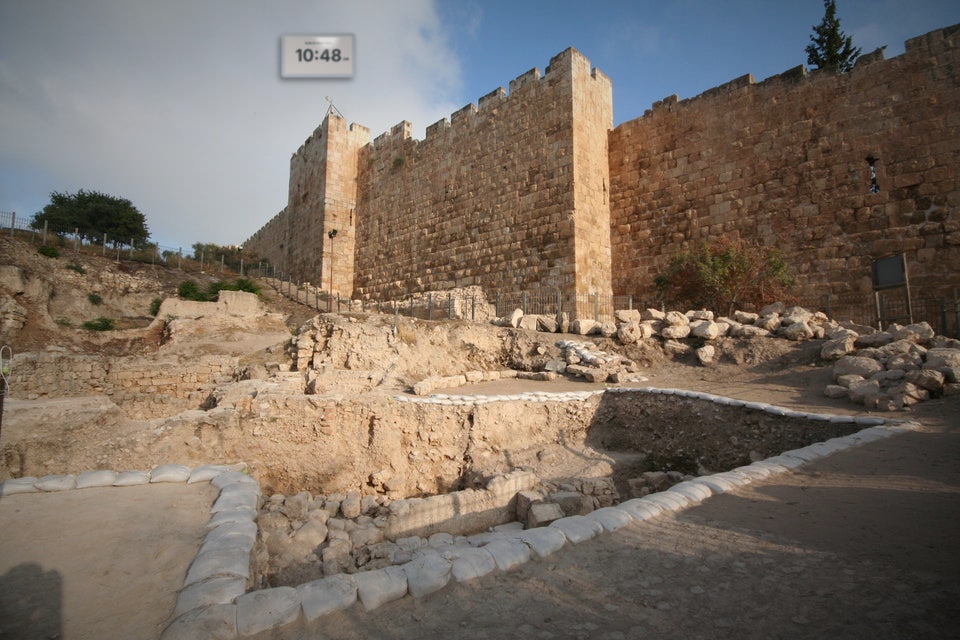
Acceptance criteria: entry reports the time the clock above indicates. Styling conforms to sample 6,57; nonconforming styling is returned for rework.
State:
10,48
